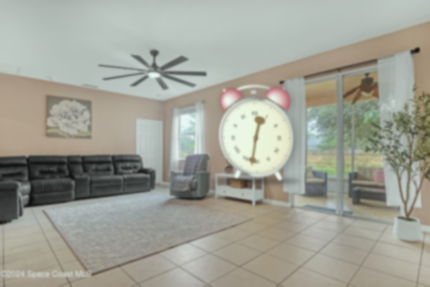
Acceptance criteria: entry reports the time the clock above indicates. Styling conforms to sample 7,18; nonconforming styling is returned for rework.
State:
12,32
